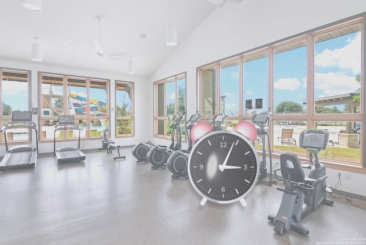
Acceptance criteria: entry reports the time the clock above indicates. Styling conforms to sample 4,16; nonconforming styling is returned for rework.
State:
3,04
